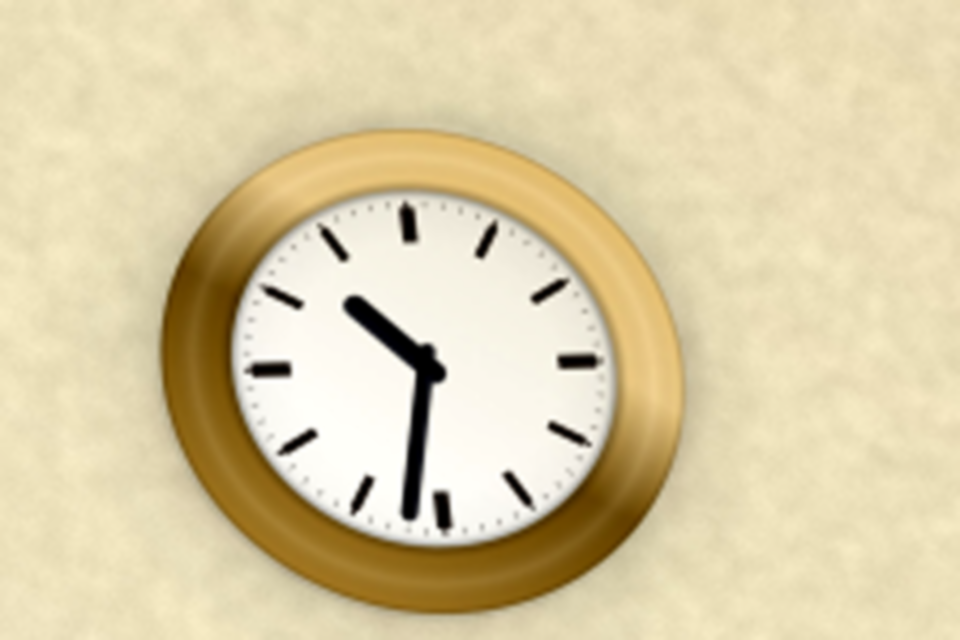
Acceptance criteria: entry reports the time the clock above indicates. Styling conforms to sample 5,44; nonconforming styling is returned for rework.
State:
10,32
